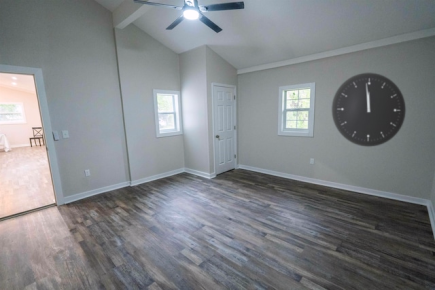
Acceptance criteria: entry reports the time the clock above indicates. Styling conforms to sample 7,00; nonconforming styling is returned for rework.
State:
11,59
